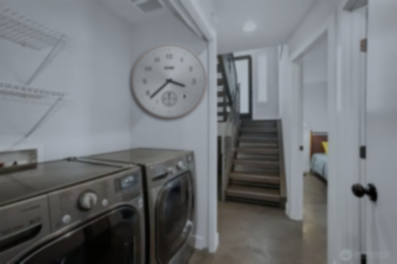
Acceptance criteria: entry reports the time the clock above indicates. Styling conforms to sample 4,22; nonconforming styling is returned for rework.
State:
3,38
